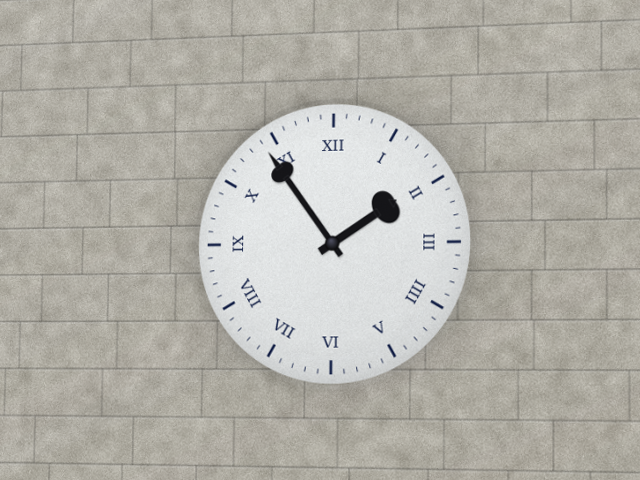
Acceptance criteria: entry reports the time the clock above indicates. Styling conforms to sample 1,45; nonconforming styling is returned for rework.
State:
1,54
